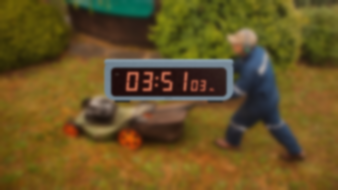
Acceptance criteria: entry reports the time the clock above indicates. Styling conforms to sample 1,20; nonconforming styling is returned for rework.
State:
3,51
